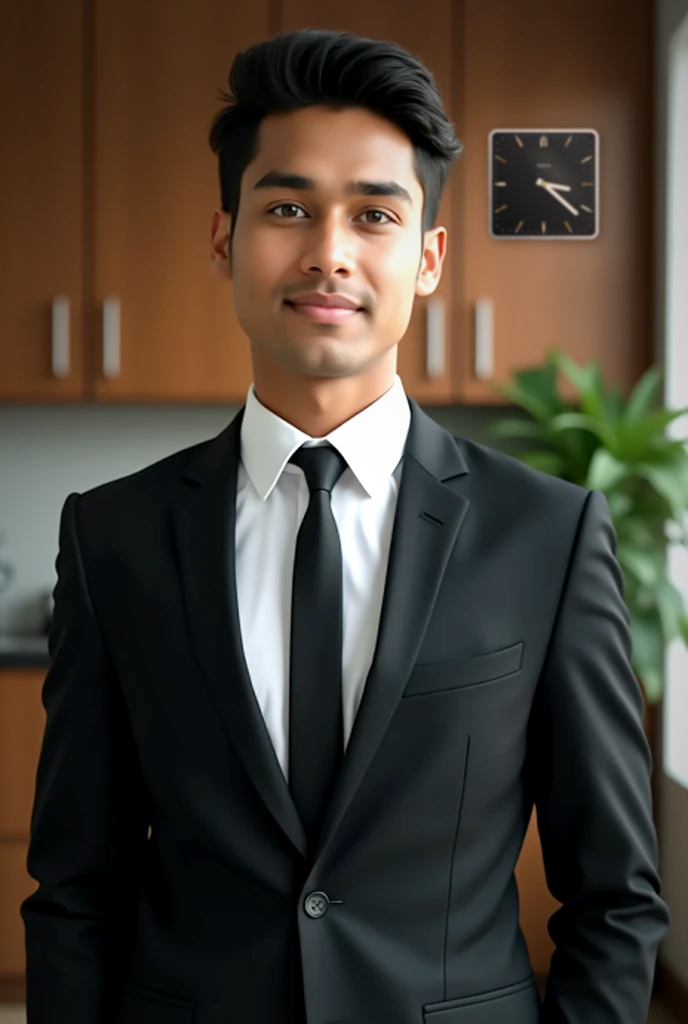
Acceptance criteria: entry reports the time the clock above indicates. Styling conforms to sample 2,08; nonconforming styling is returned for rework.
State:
3,22
